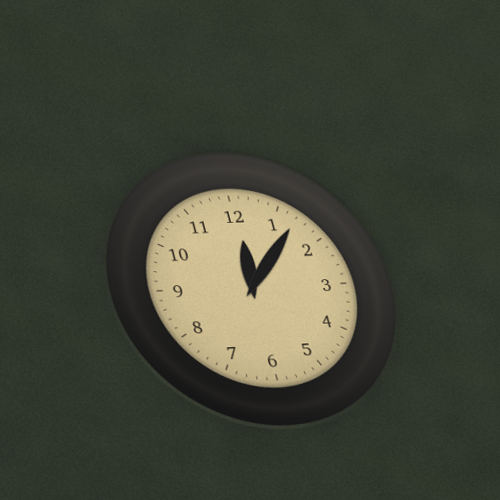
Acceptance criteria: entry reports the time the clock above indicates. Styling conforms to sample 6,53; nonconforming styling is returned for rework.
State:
12,07
